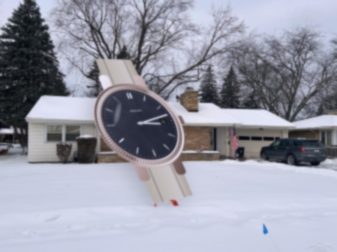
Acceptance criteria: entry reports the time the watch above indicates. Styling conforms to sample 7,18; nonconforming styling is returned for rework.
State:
3,13
